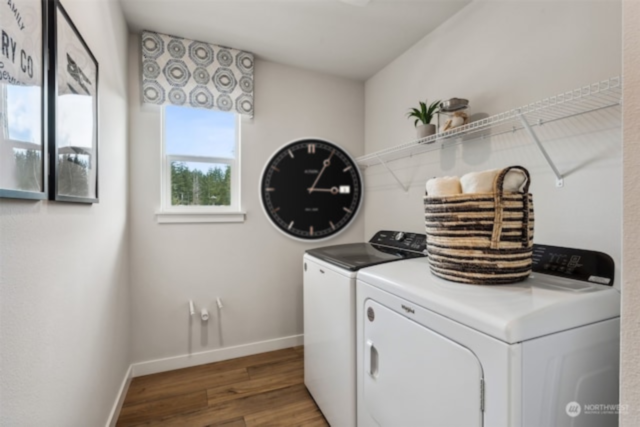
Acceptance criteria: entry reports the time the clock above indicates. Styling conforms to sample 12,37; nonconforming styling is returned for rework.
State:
3,05
